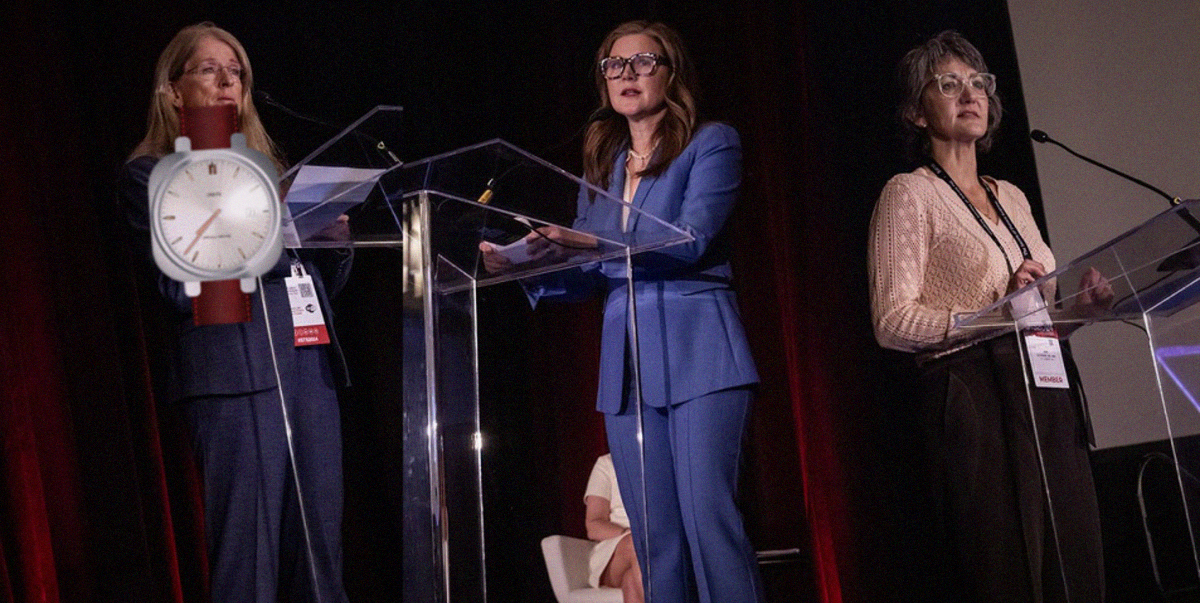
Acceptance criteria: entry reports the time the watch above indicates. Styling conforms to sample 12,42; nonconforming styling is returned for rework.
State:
7,37
